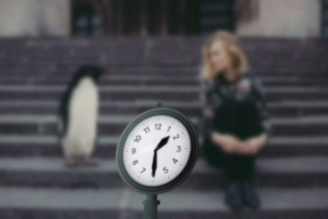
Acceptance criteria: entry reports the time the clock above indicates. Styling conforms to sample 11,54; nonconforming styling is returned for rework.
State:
1,30
